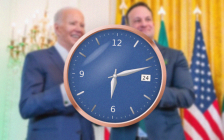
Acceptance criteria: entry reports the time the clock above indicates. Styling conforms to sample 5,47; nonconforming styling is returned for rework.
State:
6,12
